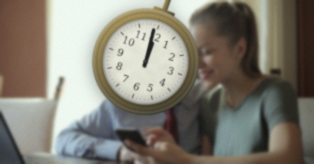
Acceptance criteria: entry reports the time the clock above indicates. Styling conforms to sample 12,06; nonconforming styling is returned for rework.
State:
11,59
